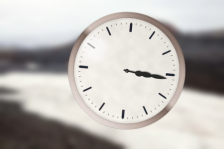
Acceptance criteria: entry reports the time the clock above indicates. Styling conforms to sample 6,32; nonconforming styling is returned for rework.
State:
3,16
